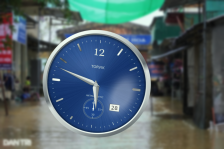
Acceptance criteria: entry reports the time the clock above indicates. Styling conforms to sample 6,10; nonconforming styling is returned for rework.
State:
5,48
